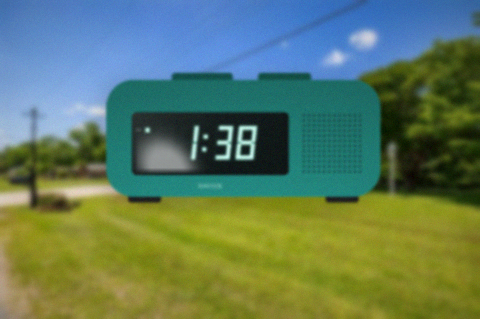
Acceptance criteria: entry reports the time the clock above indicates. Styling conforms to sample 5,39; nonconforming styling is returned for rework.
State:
1,38
